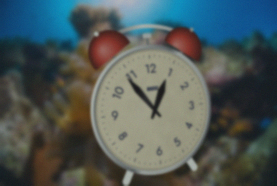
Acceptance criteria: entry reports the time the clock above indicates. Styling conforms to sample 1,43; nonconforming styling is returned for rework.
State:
12,54
